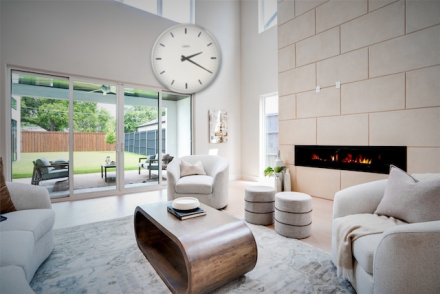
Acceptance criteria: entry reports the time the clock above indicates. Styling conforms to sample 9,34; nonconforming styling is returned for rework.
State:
2,20
